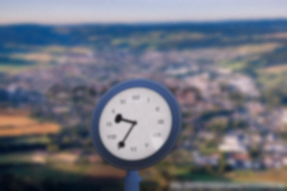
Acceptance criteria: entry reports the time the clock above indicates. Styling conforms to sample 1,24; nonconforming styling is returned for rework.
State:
9,35
